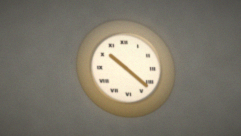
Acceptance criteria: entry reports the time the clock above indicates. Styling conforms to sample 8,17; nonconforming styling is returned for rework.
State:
10,22
